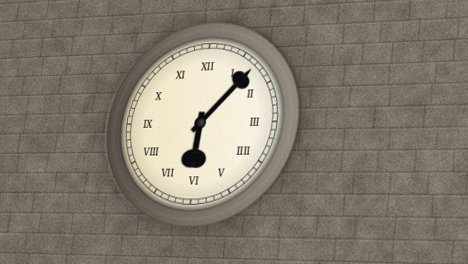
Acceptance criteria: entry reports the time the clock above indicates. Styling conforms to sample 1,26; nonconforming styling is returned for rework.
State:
6,07
